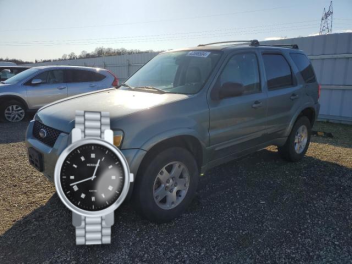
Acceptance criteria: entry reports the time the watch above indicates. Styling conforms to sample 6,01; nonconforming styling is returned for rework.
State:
12,42
